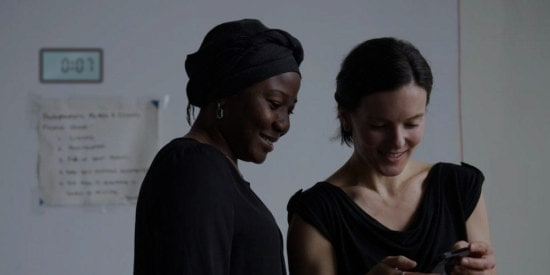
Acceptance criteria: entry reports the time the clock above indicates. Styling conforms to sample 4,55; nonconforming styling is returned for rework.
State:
0,07
